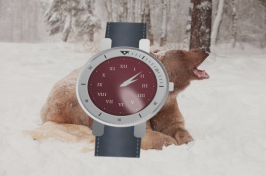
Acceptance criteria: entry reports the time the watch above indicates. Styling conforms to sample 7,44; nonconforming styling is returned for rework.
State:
2,08
